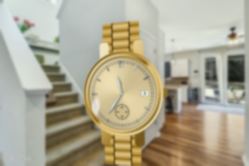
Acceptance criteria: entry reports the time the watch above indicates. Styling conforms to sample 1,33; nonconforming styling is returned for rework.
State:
11,36
